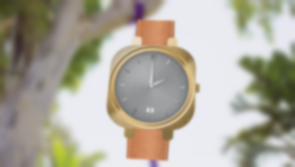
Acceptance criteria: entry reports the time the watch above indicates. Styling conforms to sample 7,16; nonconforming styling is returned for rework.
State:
2,00
